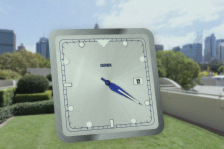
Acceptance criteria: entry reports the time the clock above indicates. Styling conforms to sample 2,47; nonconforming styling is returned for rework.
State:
4,21
